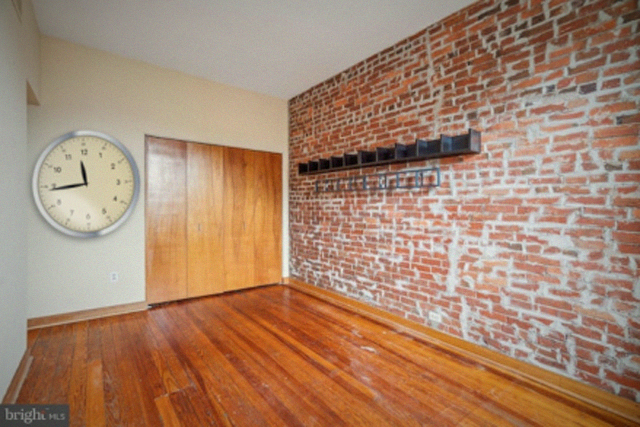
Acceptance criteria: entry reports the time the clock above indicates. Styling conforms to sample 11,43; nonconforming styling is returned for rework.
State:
11,44
